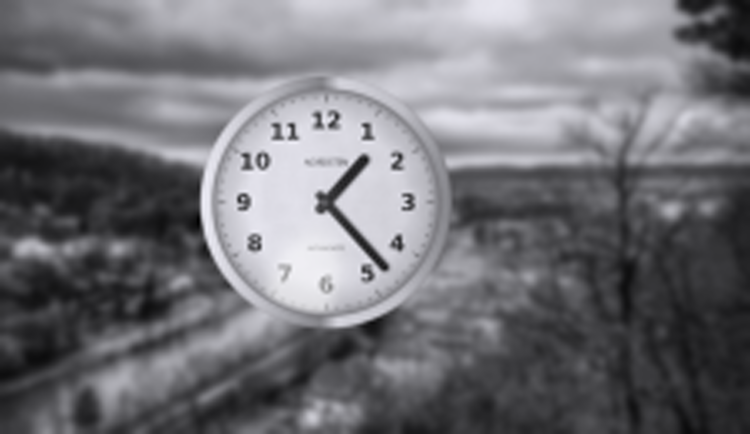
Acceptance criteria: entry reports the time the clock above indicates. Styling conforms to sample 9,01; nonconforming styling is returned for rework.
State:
1,23
